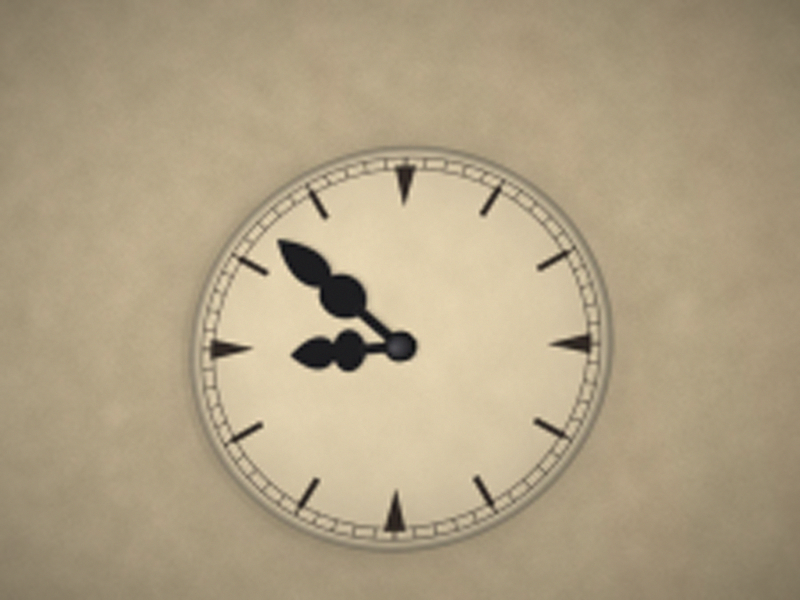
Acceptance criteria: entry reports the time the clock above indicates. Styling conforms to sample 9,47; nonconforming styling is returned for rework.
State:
8,52
